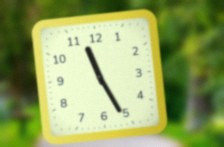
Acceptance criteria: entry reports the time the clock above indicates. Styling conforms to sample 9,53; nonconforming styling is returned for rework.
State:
11,26
